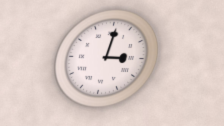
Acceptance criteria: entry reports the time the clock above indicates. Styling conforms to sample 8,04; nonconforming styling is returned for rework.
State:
3,01
